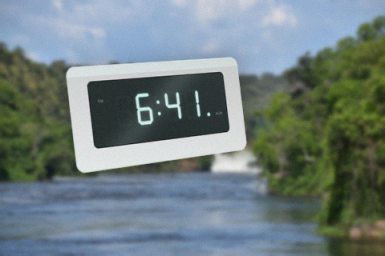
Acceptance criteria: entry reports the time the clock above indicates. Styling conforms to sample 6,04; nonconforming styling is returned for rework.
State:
6,41
